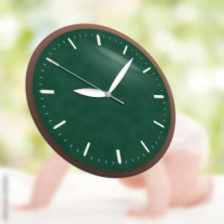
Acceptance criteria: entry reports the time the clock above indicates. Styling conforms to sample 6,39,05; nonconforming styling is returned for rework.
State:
9,06,50
